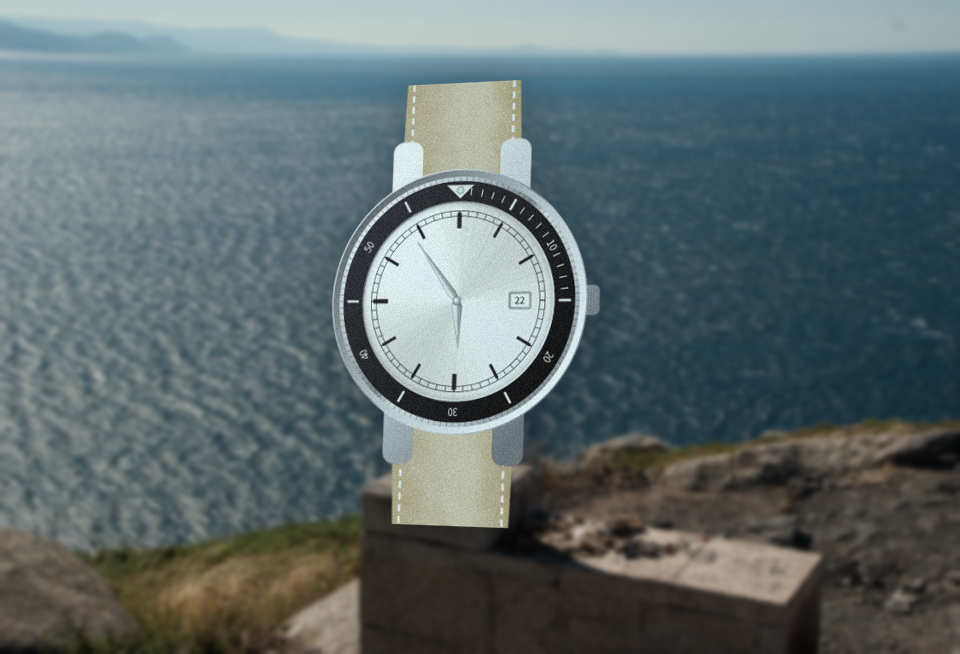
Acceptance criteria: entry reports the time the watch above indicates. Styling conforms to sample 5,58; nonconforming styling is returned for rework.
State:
5,54
